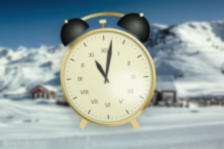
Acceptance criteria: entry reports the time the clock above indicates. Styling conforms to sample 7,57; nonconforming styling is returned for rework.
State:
11,02
